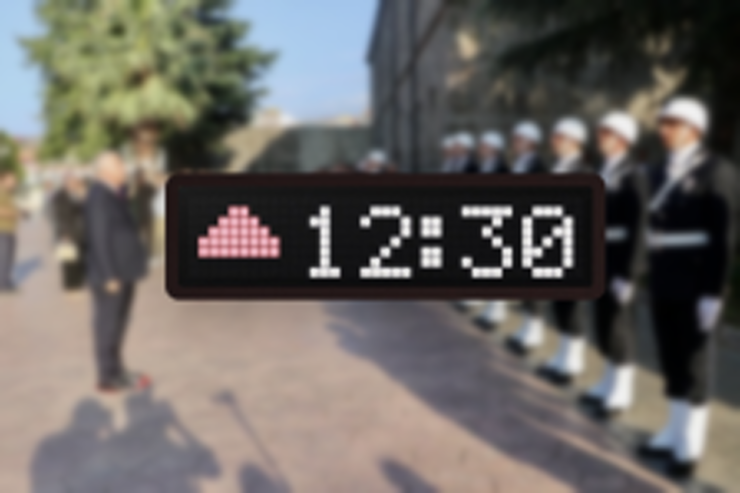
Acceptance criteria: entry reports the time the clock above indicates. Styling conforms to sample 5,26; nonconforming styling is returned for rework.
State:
12,30
